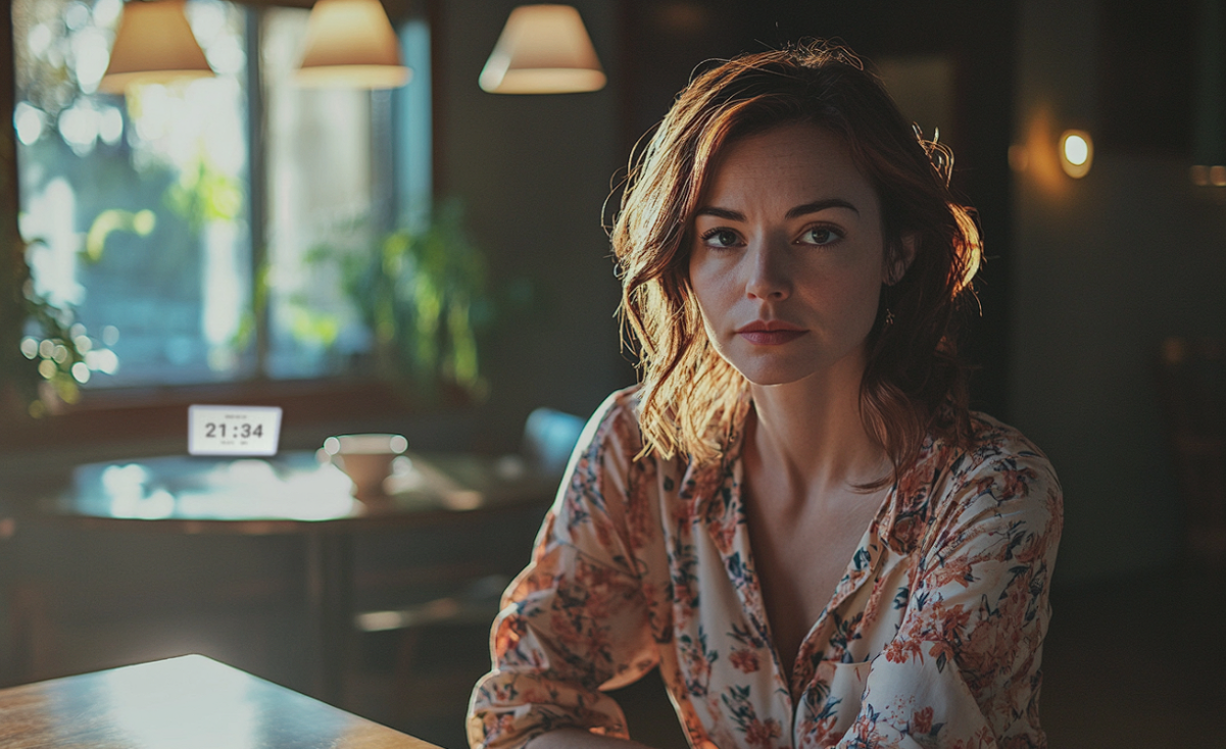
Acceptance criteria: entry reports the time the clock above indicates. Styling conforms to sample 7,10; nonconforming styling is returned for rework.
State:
21,34
